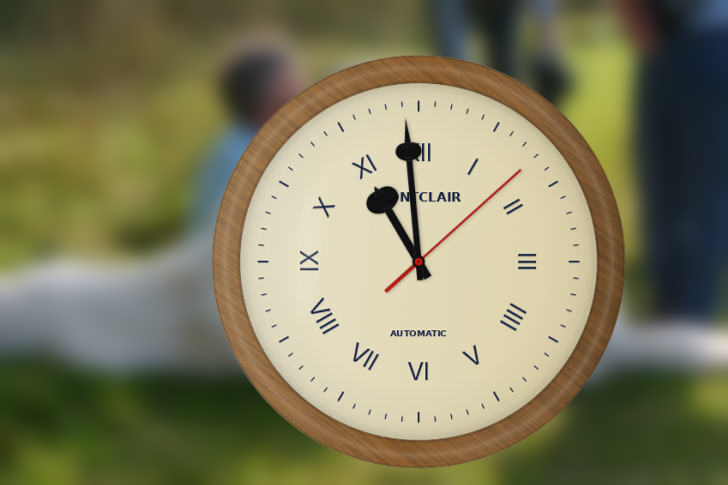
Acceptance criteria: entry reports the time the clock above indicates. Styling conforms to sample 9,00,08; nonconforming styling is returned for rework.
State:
10,59,08
